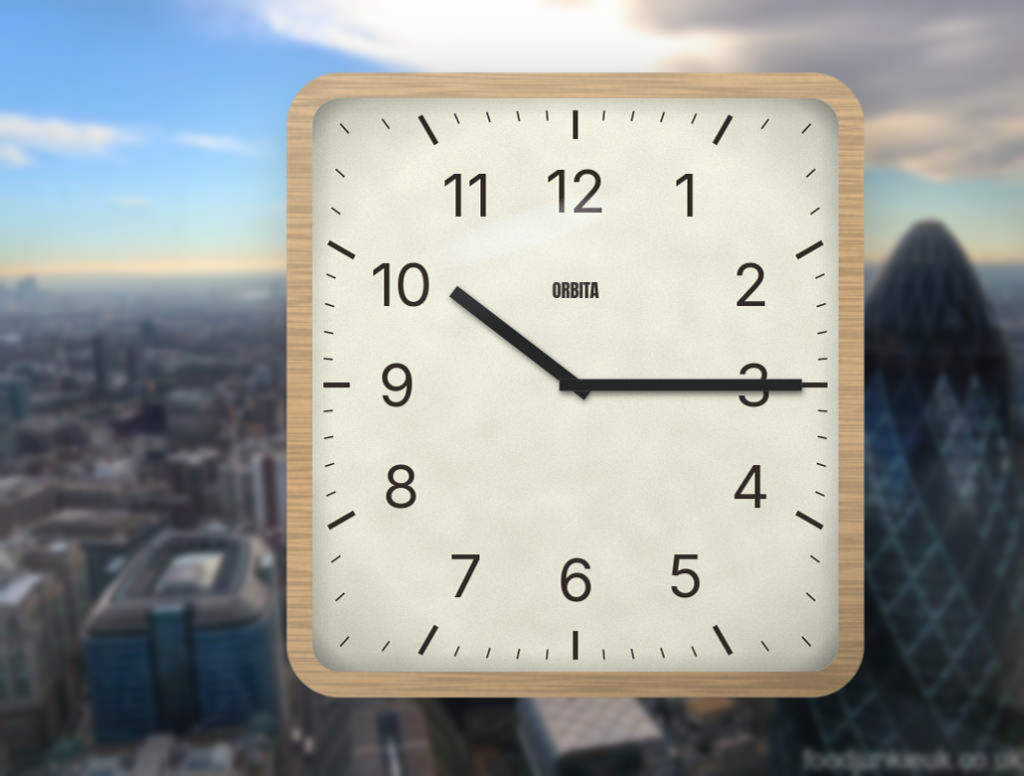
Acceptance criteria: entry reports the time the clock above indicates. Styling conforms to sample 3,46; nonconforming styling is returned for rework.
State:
10,15
